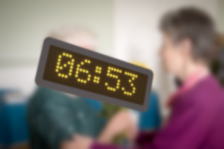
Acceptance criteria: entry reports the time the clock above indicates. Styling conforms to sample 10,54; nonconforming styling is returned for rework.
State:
6,53
